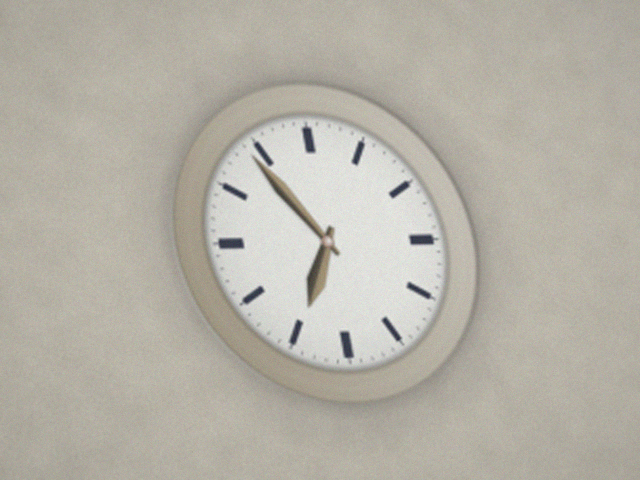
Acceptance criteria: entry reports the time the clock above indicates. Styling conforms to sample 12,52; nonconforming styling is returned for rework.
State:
6,54
